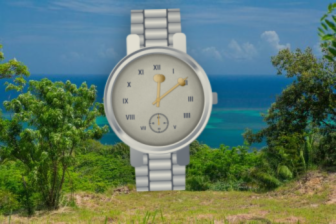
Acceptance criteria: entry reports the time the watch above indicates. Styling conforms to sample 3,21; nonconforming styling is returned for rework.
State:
12,09
